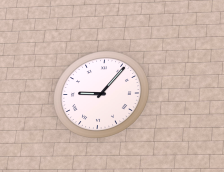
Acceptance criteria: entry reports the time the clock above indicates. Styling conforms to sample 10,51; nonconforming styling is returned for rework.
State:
9,06
